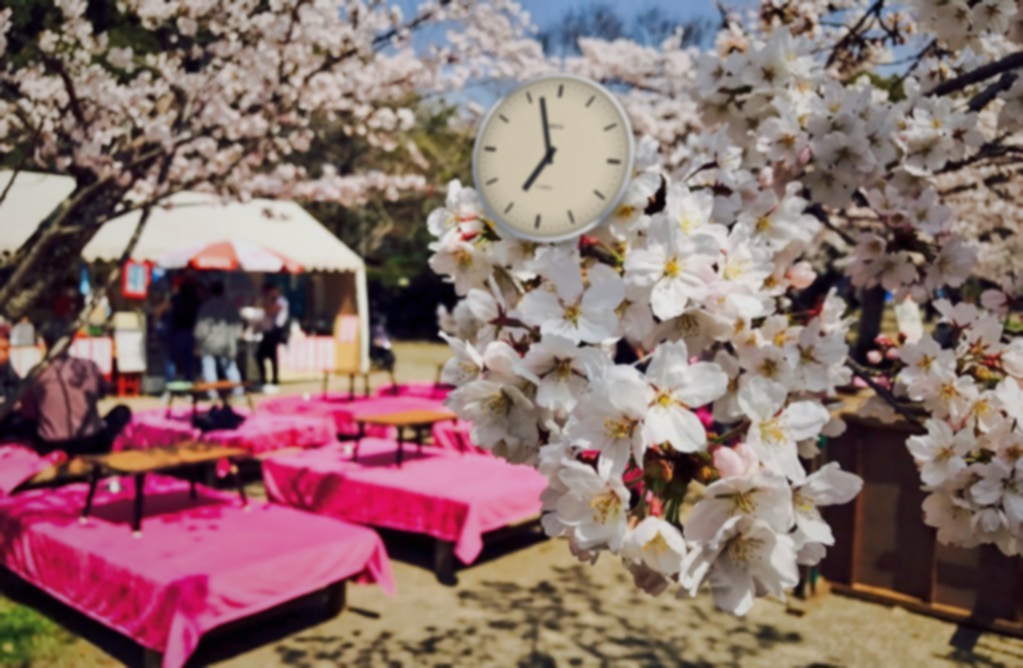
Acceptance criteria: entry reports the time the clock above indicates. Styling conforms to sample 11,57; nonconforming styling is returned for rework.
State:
6,57
